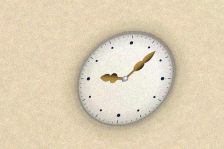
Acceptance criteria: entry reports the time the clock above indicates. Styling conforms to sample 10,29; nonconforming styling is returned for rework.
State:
9,07
